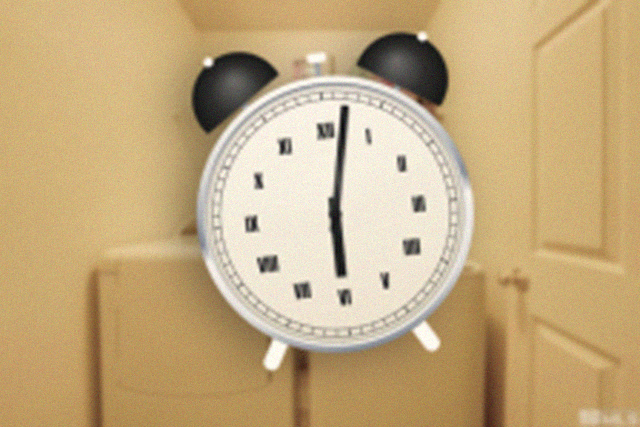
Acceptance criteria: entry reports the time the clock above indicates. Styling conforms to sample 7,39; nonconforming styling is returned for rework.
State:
6,02
